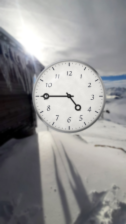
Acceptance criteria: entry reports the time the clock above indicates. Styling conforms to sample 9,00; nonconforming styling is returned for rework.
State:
4,45
